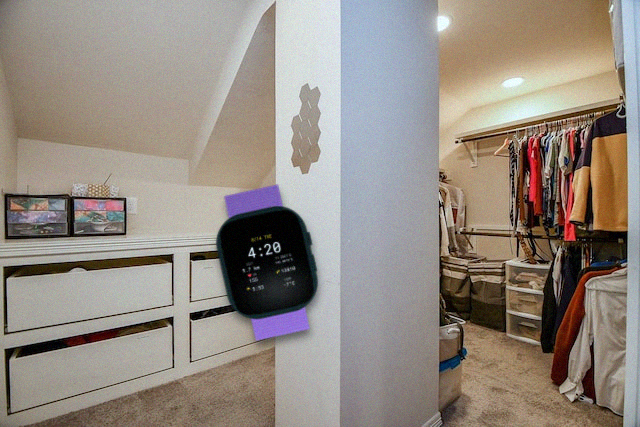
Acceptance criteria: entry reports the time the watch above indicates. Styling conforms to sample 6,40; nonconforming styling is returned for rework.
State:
4,20
